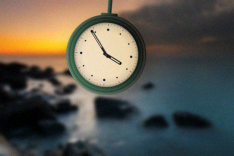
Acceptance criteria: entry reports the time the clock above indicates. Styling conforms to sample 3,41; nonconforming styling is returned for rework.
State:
3,54
